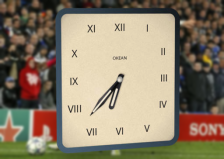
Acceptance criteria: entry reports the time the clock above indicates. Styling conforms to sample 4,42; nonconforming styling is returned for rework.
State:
6,37
